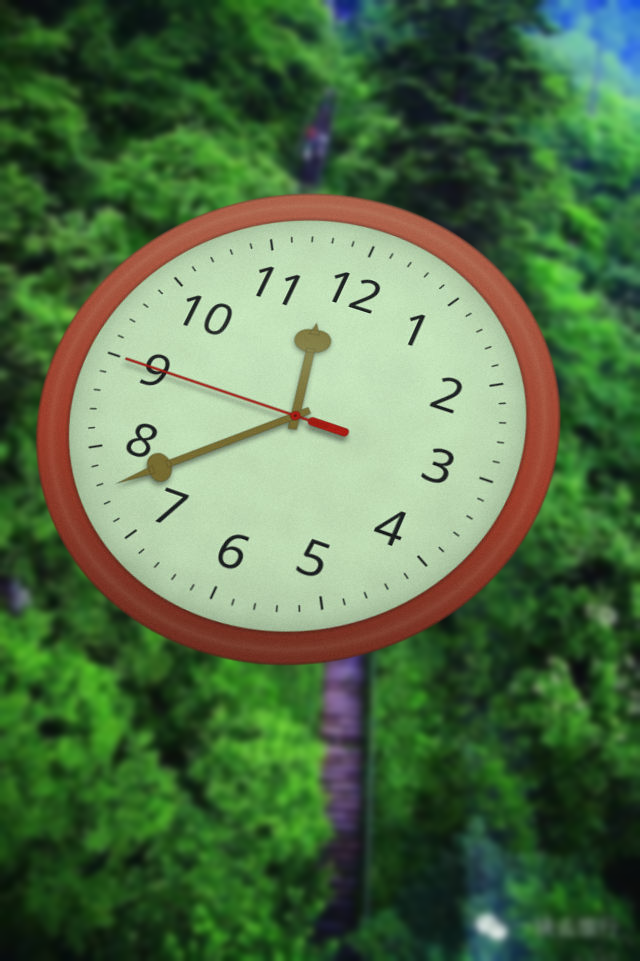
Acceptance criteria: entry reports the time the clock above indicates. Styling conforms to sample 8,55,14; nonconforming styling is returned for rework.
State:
11,37,45
